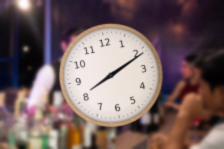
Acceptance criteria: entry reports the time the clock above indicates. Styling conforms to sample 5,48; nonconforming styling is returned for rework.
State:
8,11
